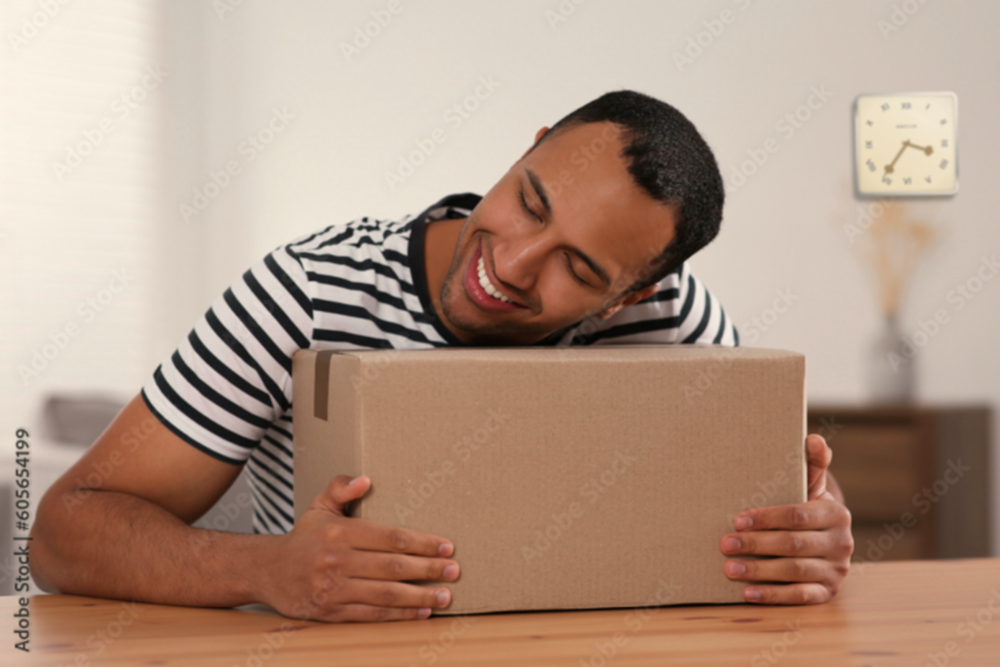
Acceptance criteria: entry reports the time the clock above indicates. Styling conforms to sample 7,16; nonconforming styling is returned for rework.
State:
3,36
